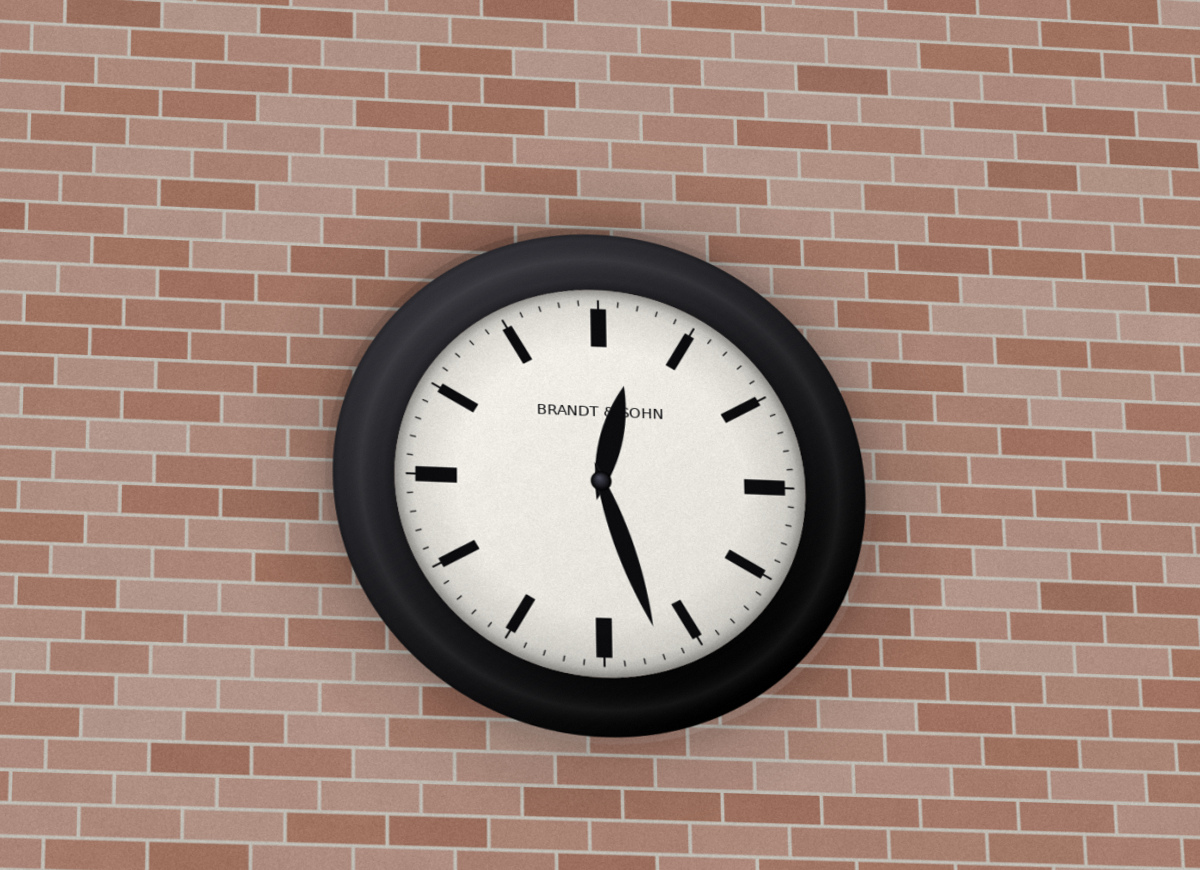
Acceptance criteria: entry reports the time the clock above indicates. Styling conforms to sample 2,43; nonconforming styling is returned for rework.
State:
12,27
